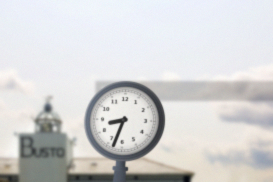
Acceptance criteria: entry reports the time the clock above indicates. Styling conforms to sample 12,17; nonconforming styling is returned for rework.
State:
8,33
